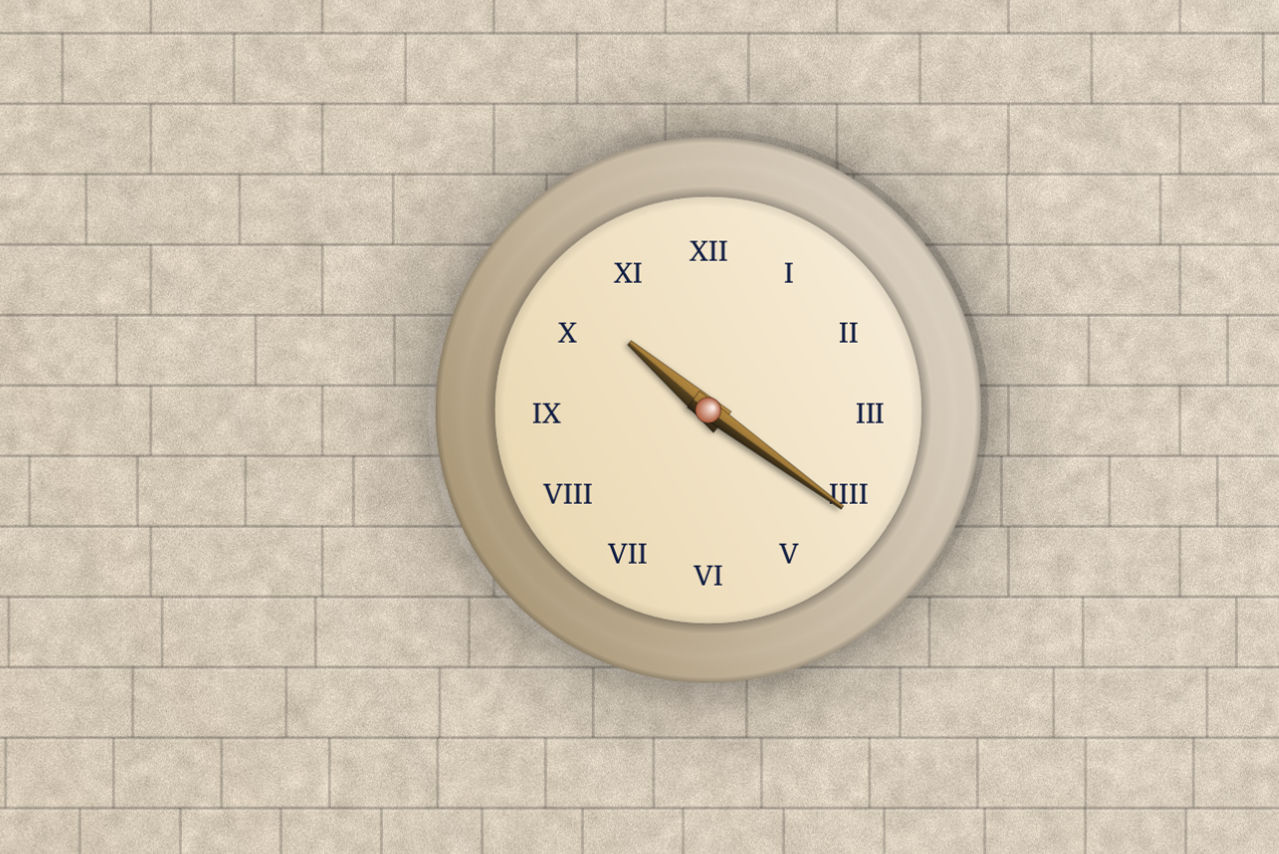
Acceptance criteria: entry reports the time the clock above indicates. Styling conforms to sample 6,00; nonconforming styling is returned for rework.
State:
10,21
